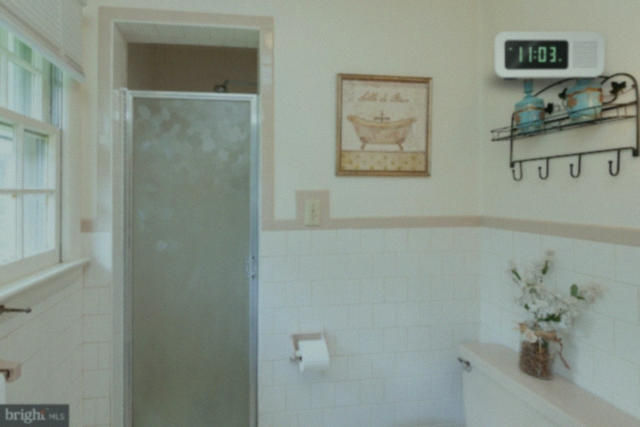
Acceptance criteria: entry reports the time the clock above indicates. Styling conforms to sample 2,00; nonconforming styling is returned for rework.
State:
11,03
